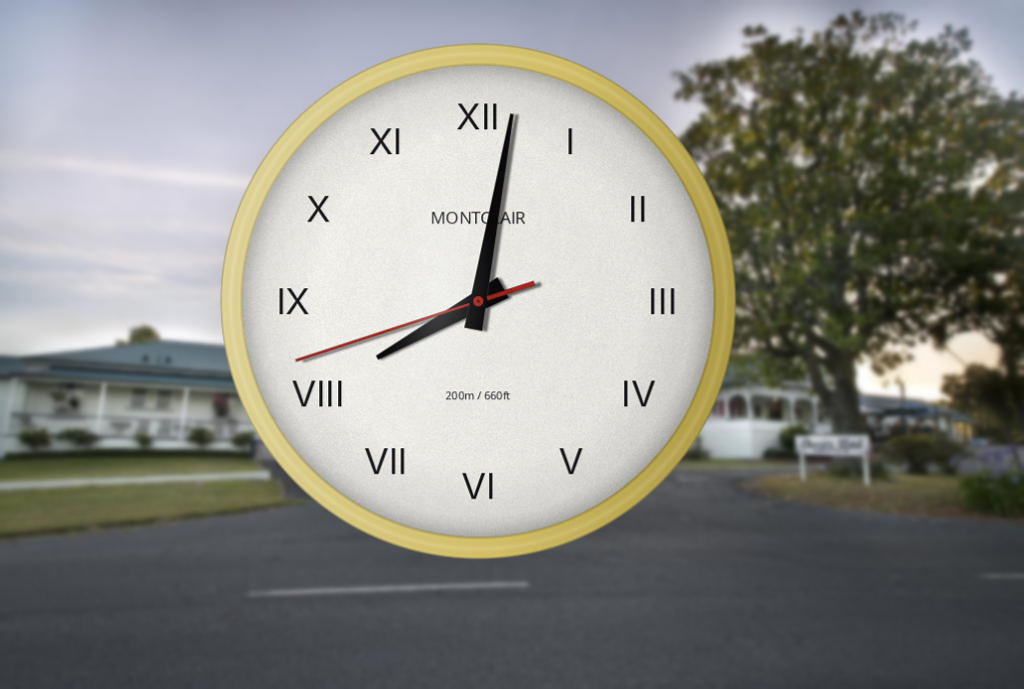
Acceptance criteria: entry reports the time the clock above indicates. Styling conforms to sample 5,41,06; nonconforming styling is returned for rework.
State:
8,01,42
